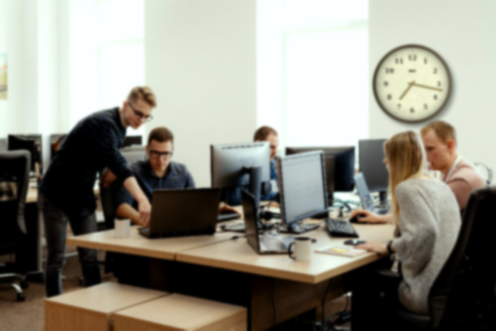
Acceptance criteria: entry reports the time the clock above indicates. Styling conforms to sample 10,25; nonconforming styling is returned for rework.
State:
7,17
